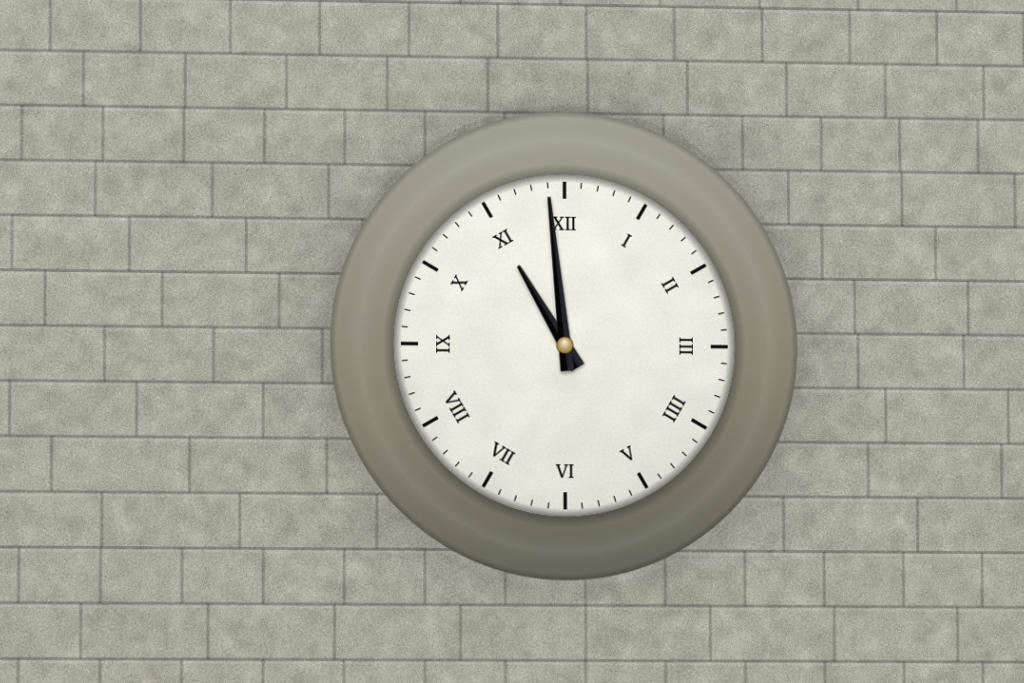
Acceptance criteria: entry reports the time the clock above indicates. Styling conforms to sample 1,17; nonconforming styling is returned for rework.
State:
10,59
